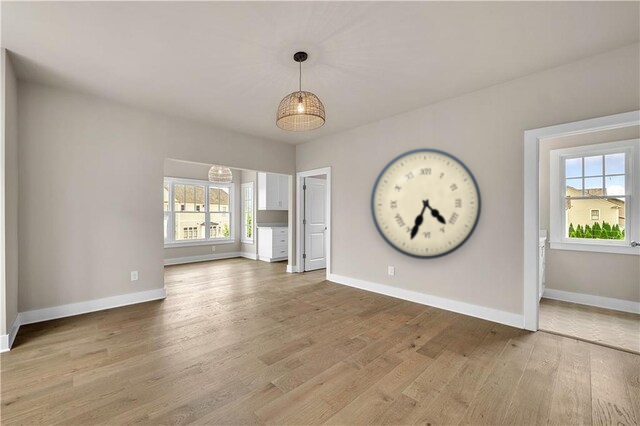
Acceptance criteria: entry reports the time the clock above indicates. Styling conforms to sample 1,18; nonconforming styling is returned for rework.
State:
4,34
